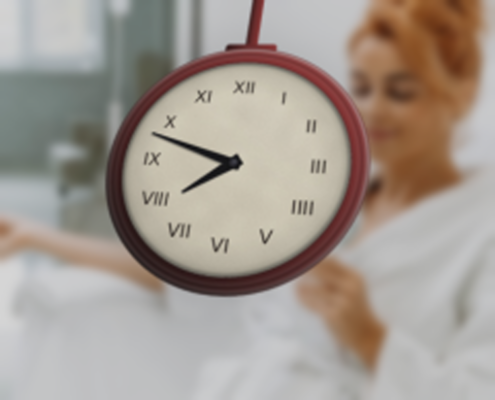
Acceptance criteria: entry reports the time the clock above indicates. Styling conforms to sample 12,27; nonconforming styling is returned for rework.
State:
7,48
